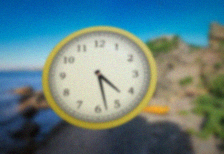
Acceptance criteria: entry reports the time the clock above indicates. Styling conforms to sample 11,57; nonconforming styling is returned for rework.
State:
4,28
